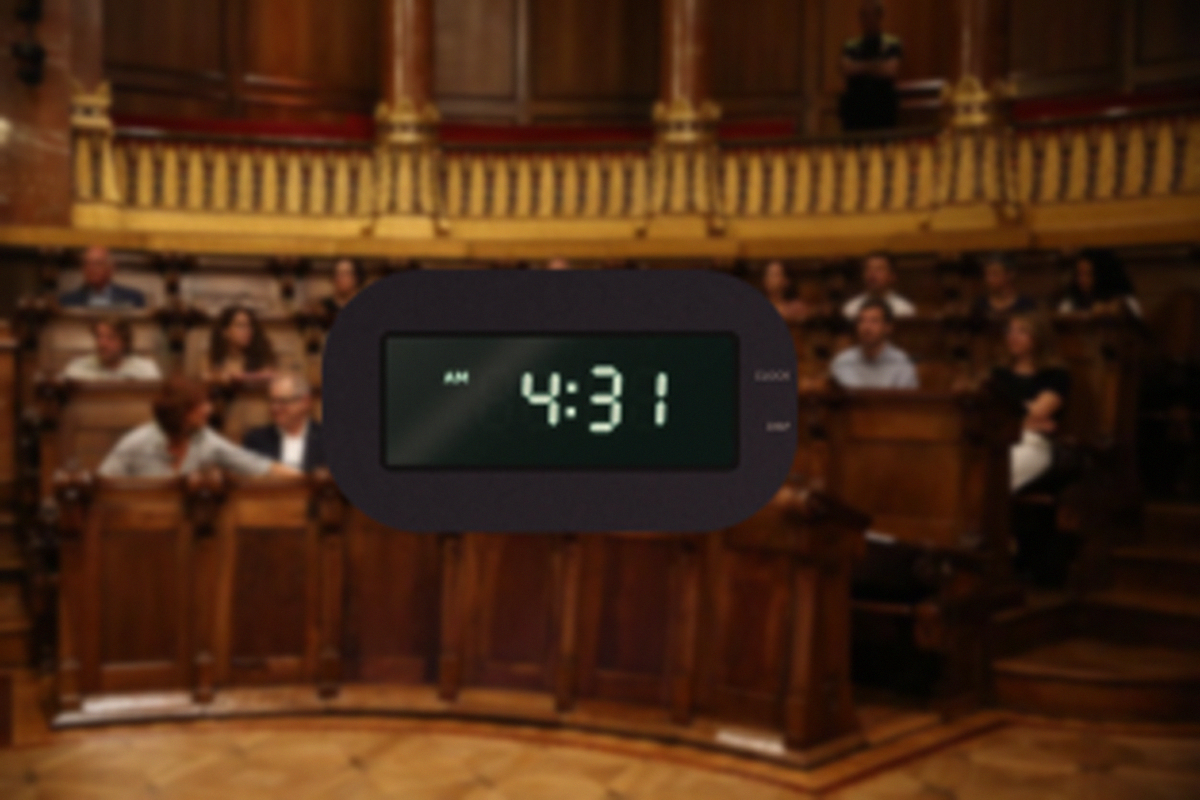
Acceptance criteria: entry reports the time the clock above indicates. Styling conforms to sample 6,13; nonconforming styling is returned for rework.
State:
4,31
